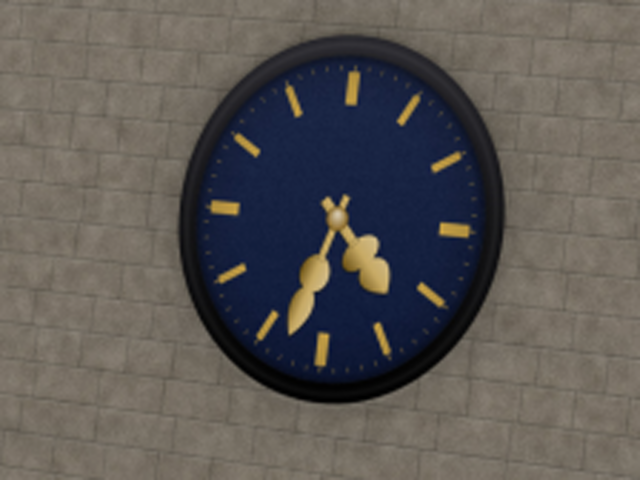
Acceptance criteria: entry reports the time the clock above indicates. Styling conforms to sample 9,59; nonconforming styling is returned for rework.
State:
4,33
